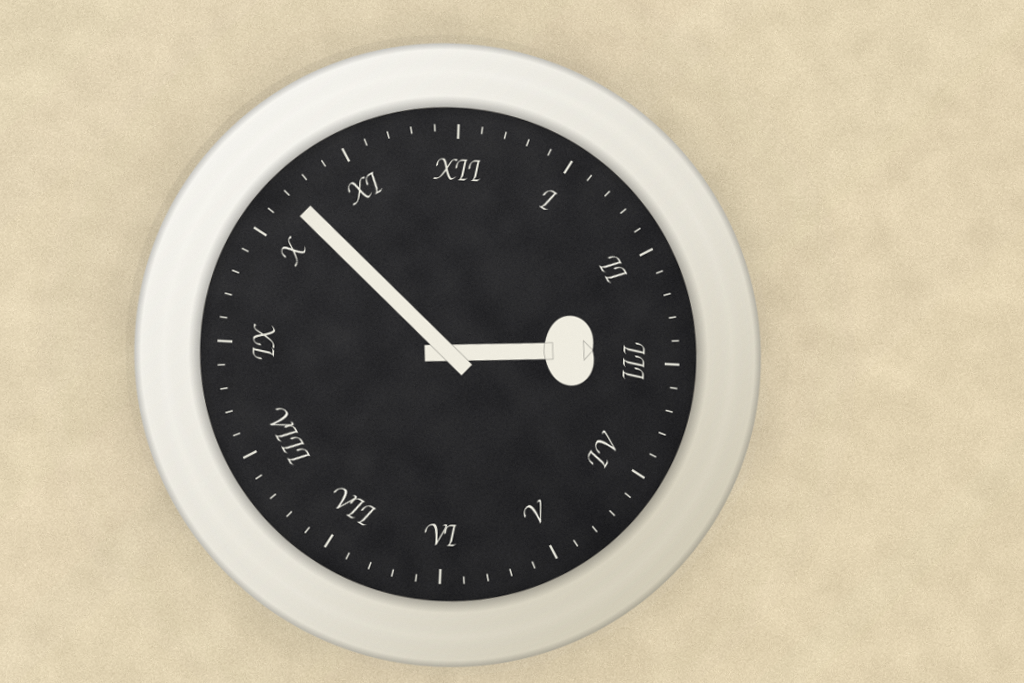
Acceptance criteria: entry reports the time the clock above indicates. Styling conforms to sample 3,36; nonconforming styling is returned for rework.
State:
2,52
